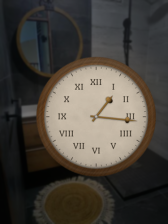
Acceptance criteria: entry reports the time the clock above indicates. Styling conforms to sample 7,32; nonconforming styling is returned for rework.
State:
1,16
